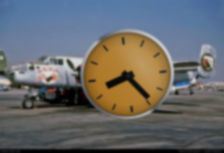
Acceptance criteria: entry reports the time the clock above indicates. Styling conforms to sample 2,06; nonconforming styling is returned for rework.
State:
8,24
